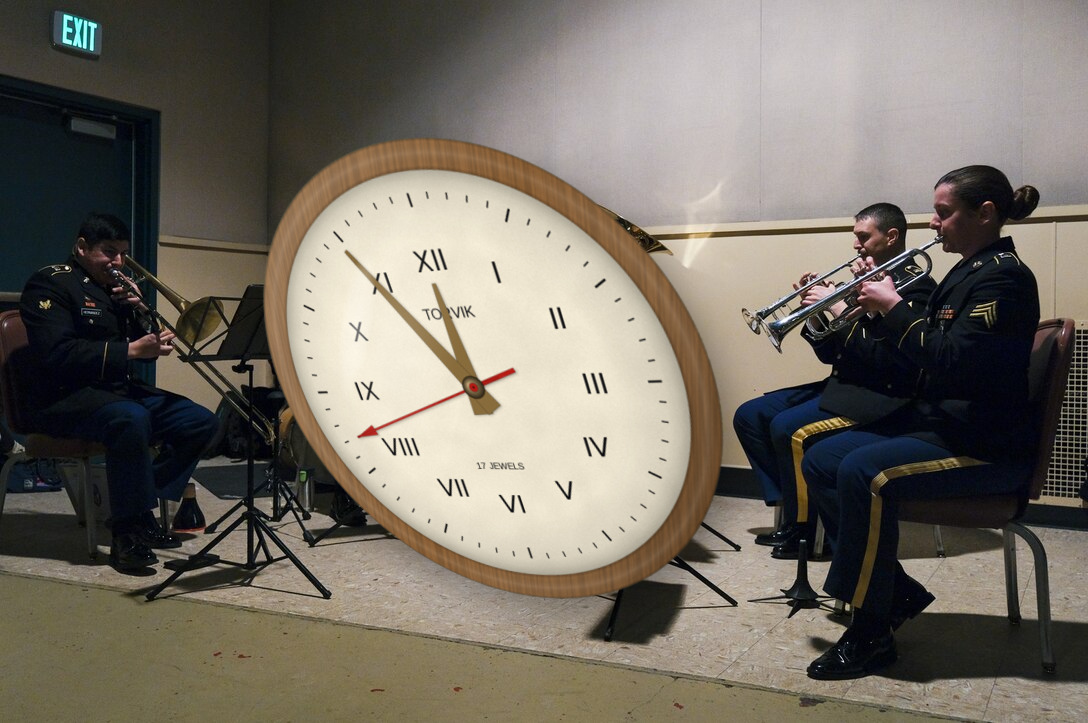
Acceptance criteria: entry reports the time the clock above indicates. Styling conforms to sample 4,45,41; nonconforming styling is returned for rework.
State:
11,54,42
